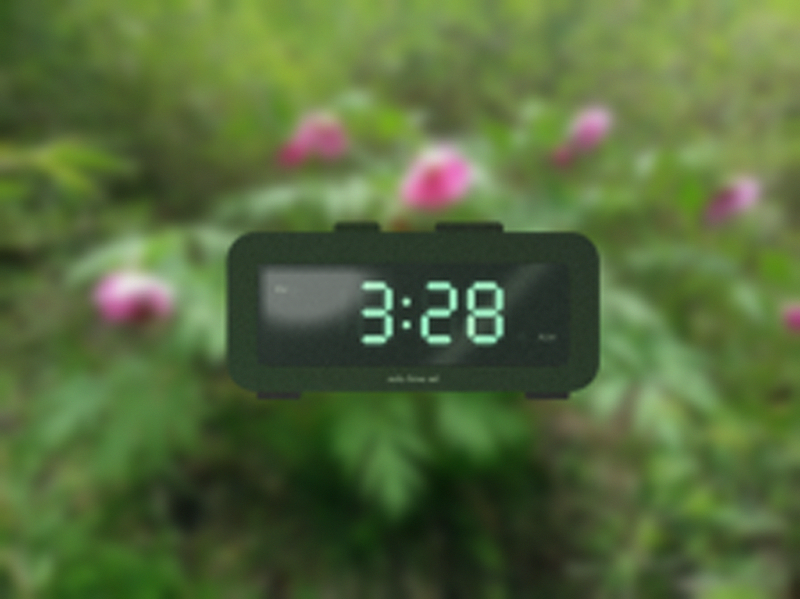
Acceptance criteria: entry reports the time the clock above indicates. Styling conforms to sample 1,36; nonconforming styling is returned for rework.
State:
3,28
